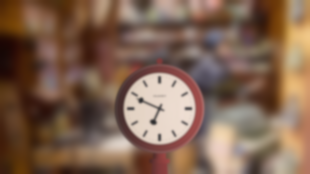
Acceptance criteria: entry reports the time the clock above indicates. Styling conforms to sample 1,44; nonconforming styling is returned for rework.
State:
6,49
